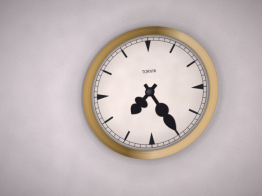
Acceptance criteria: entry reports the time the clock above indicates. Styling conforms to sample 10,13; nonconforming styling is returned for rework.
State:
7,25
